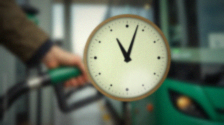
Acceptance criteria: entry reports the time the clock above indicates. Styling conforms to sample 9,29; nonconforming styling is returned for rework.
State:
11,03
